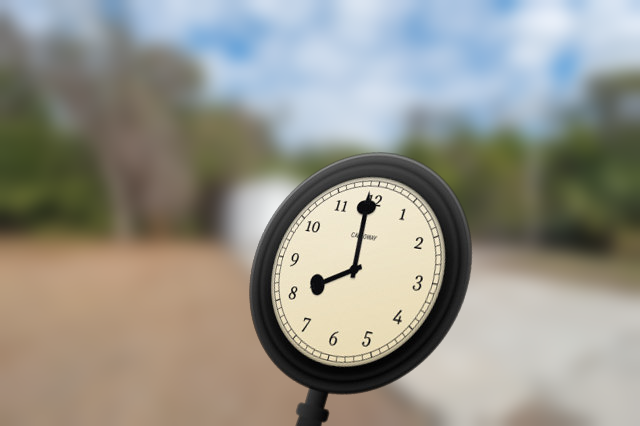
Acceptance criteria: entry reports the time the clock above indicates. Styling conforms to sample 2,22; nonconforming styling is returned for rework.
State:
7,59
